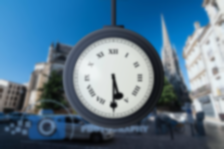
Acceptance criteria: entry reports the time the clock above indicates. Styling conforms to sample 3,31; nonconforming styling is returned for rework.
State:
5,30
